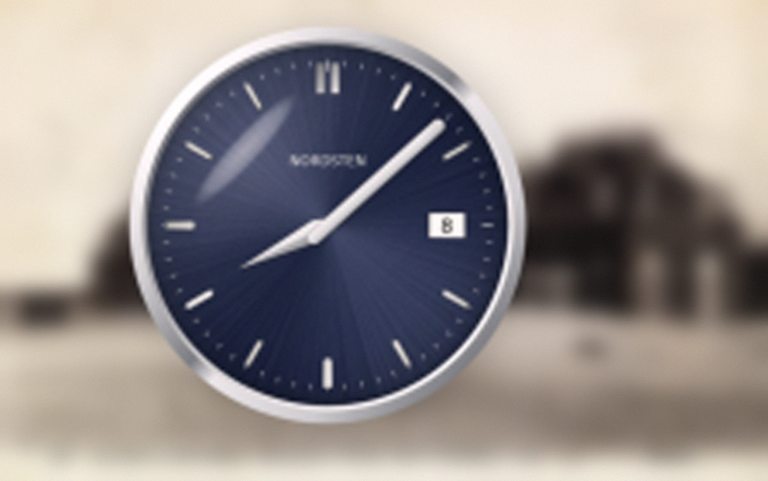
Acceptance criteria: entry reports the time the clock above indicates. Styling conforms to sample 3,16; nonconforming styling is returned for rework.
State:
8,08
